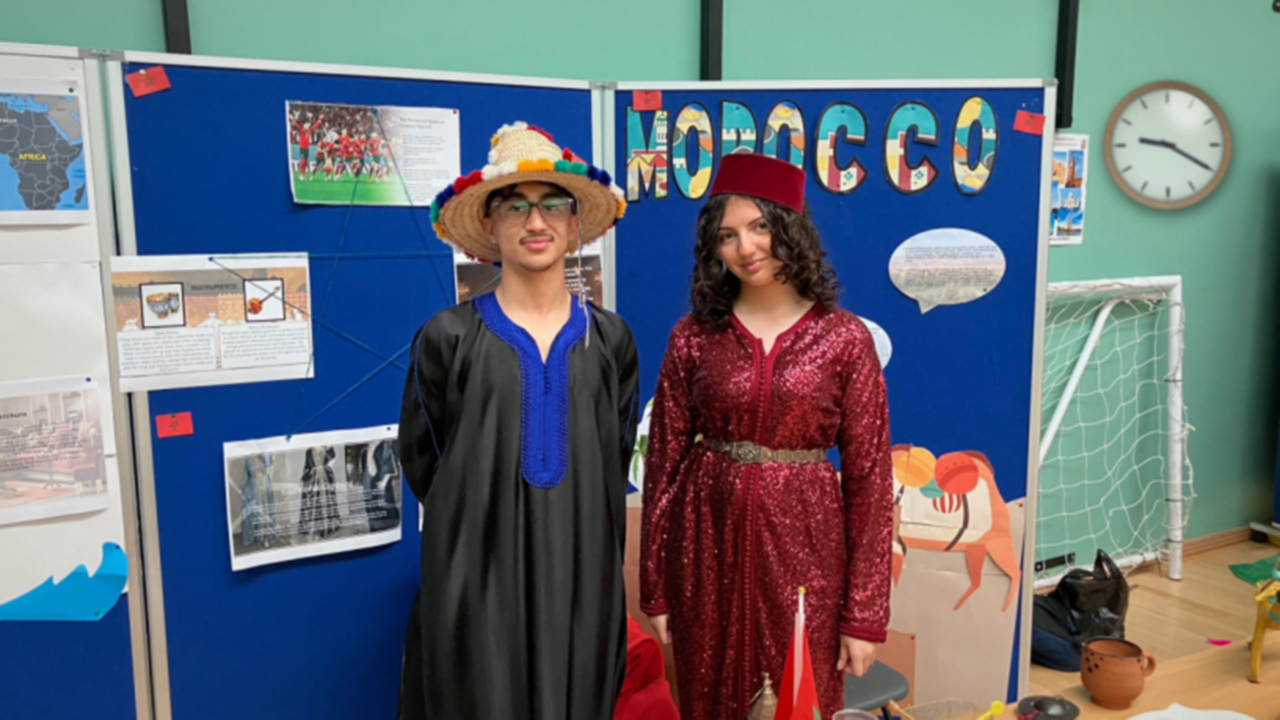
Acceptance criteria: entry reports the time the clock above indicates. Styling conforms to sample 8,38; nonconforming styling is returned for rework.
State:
9,20
